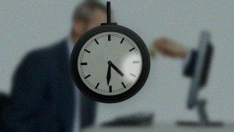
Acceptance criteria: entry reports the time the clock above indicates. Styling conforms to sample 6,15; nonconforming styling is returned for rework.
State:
4,31
